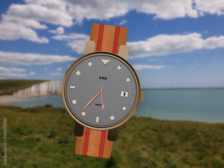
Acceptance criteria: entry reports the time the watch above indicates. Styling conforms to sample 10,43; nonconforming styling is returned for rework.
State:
5,36
